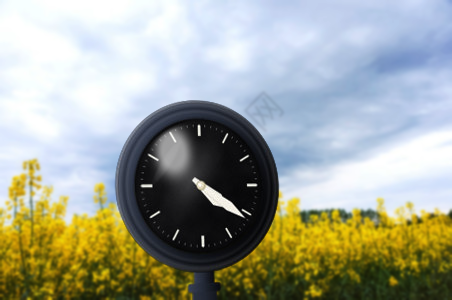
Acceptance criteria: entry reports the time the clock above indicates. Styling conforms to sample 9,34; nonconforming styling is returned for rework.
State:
4,21
